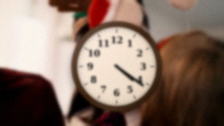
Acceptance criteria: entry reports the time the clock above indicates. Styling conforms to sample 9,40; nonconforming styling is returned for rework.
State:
4,21
